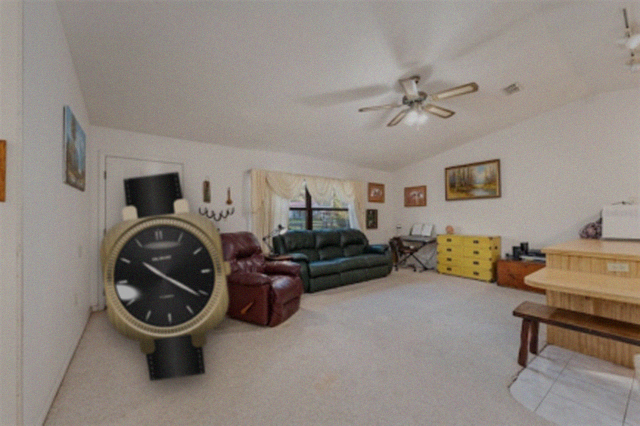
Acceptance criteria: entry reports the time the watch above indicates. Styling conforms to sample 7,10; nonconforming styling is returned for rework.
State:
10,21
